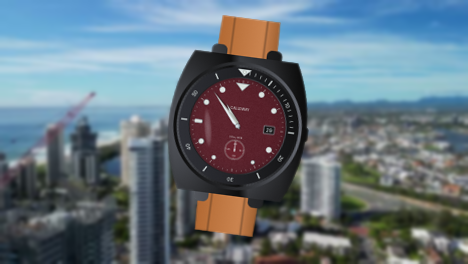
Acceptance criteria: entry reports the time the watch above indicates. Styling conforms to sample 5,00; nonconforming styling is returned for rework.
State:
10,53
